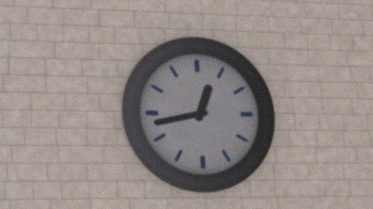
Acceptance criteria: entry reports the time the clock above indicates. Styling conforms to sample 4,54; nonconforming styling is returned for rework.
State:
12,43
